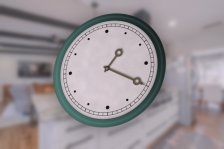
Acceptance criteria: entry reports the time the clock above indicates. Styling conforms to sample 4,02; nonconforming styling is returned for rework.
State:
1,20
